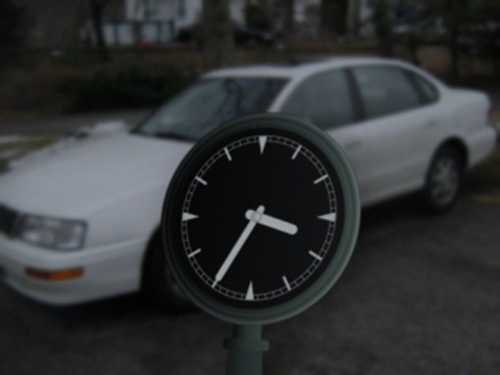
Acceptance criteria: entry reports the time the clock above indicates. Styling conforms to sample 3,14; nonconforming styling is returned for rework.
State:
3,35
